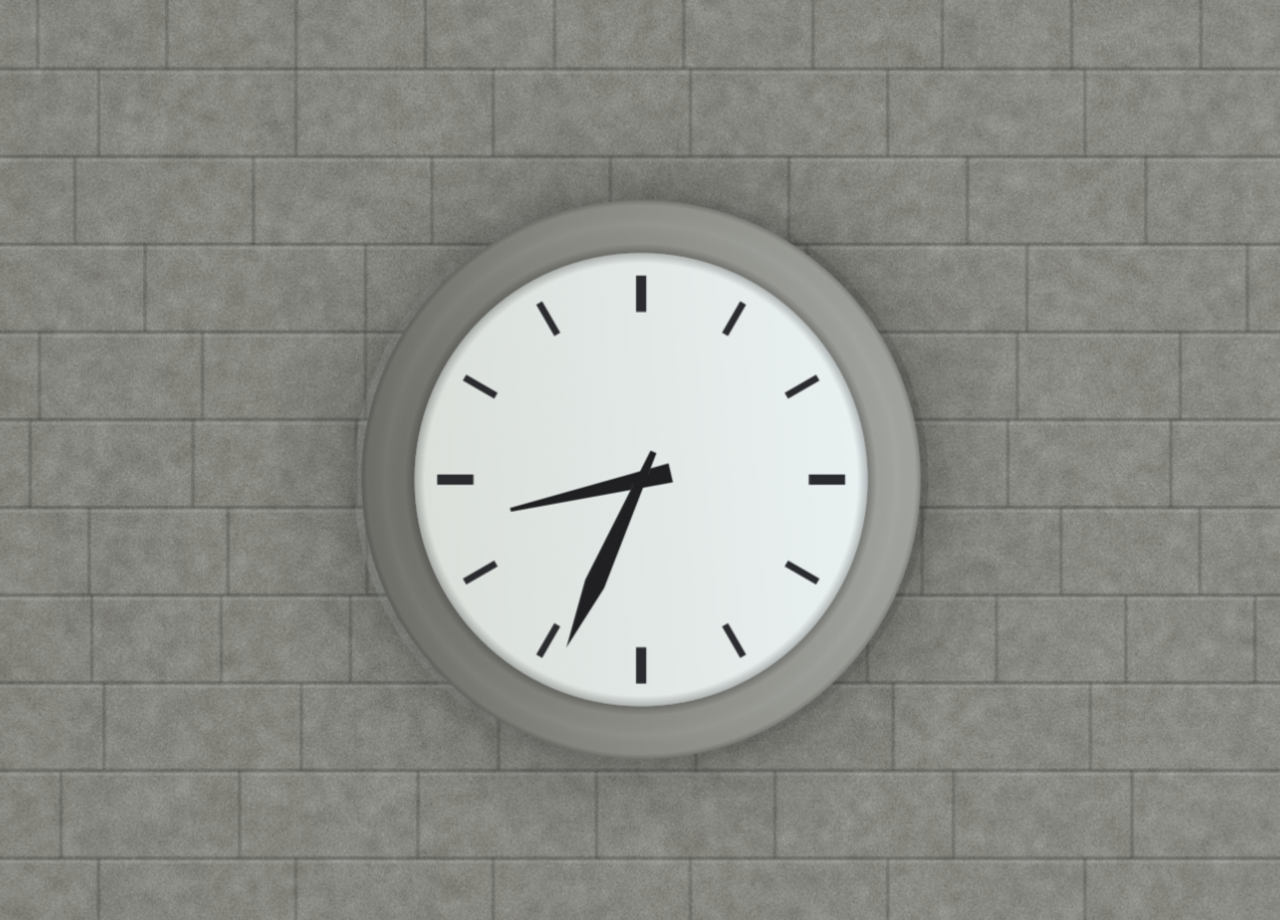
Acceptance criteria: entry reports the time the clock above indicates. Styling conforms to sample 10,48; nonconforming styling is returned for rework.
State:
8,34
